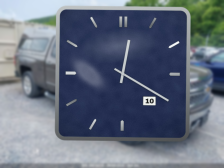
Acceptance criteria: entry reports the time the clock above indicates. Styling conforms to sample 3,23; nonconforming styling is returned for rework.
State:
12,20
